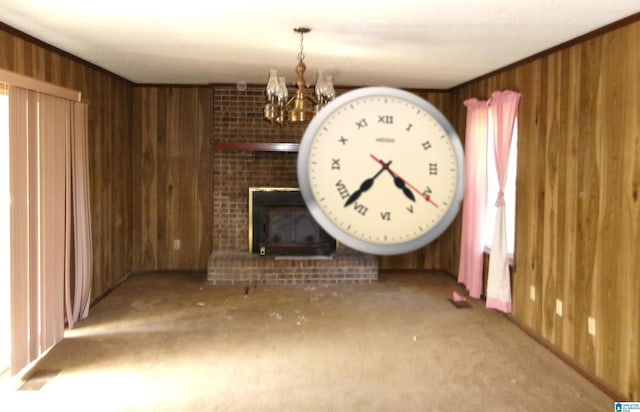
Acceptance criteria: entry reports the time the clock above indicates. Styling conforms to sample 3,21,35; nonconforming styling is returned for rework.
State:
4,37,21
